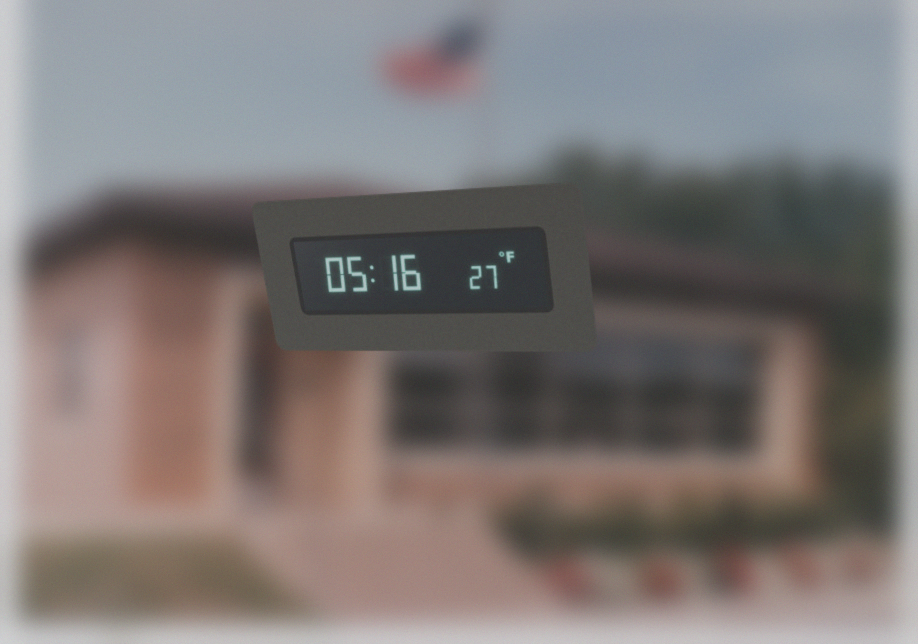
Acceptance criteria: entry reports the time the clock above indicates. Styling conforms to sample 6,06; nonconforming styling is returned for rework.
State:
5,16
